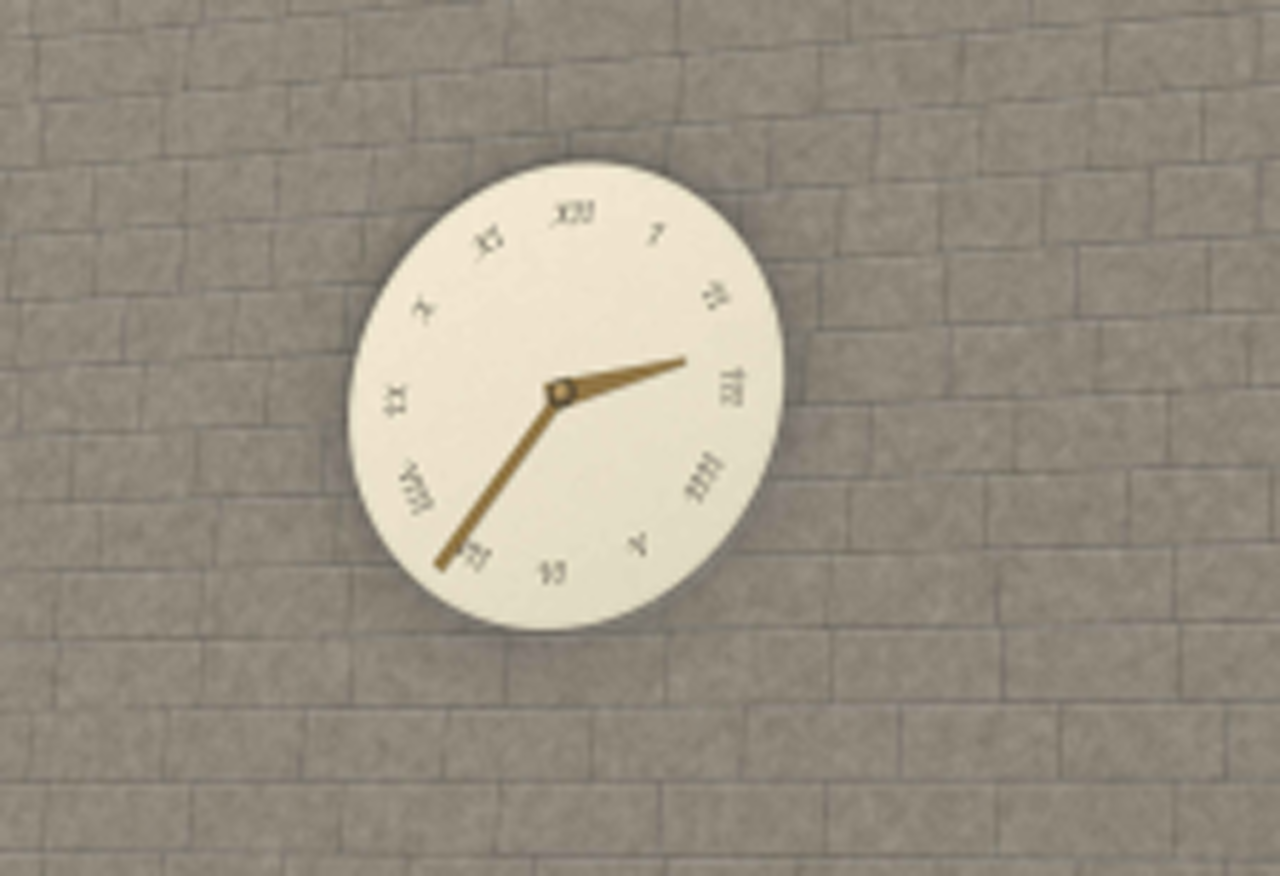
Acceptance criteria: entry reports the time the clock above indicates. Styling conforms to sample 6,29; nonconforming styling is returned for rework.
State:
2,36
